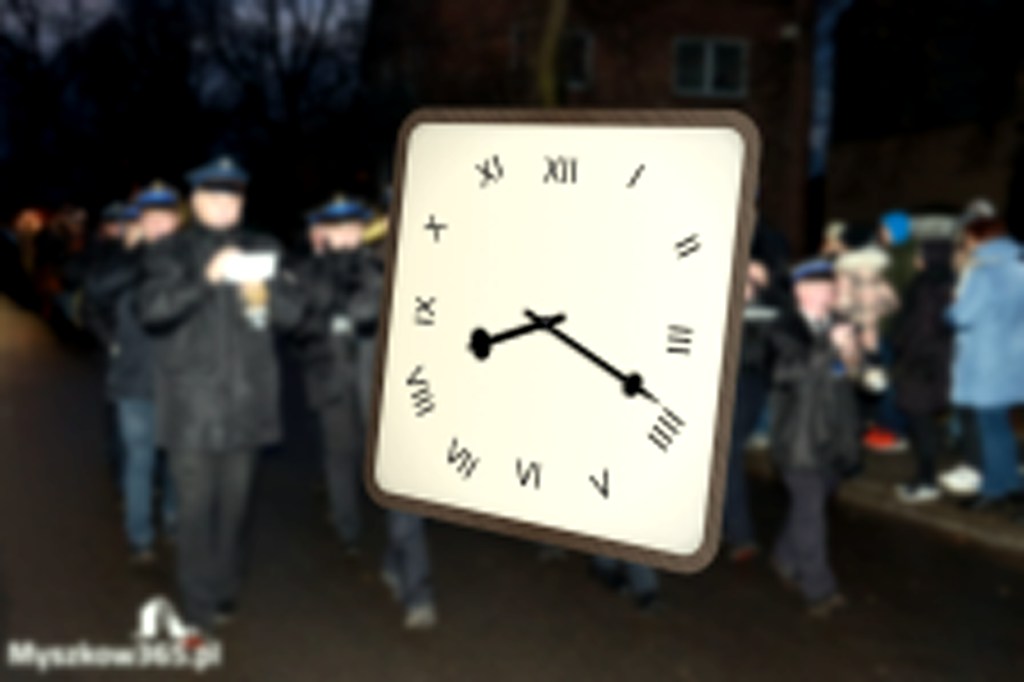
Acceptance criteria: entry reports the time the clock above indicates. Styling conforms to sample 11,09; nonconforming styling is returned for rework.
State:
8,19
